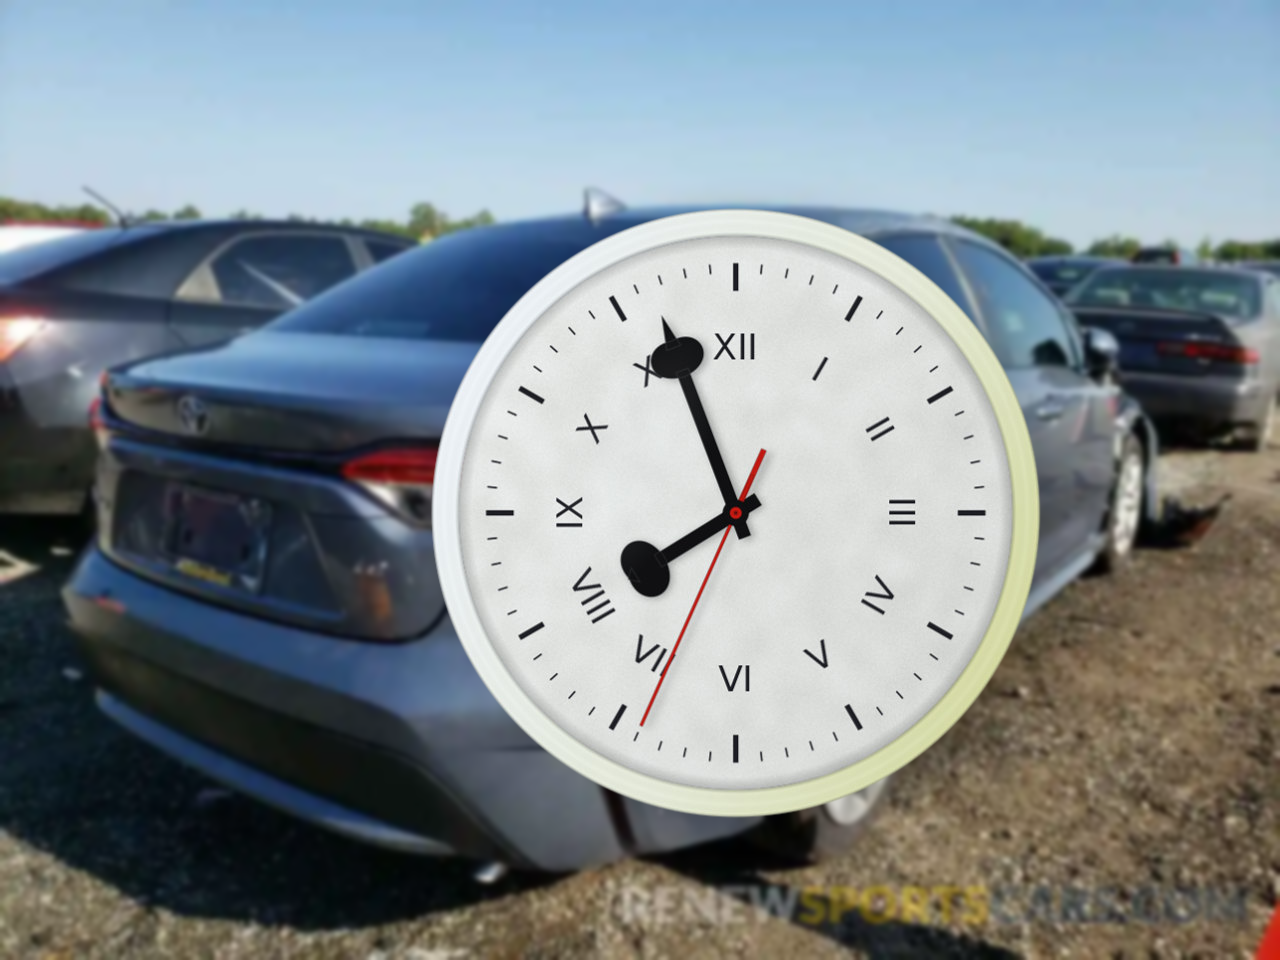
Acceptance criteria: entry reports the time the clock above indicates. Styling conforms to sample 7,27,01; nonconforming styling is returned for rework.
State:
7,56,34
